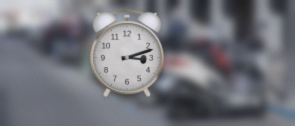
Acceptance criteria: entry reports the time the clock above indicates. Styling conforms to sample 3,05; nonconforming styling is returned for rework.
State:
3,12
